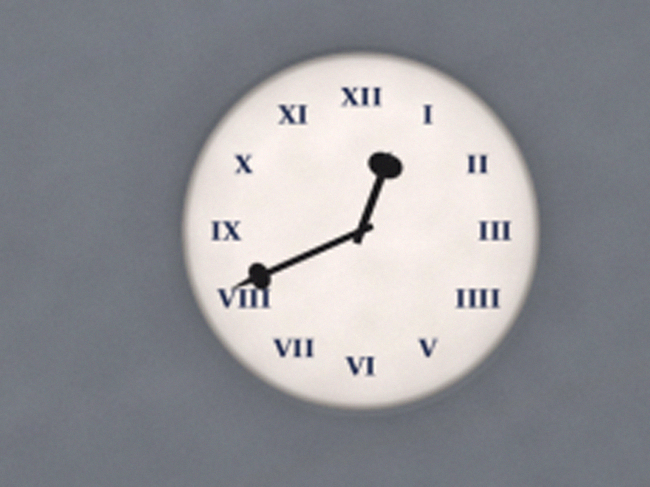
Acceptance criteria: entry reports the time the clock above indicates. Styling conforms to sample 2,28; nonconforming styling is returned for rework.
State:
12,41
